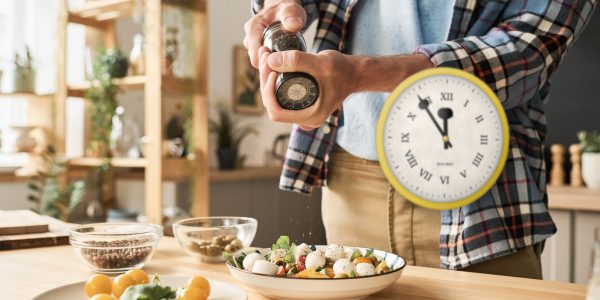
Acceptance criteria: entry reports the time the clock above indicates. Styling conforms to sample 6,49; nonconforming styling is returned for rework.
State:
11,54
